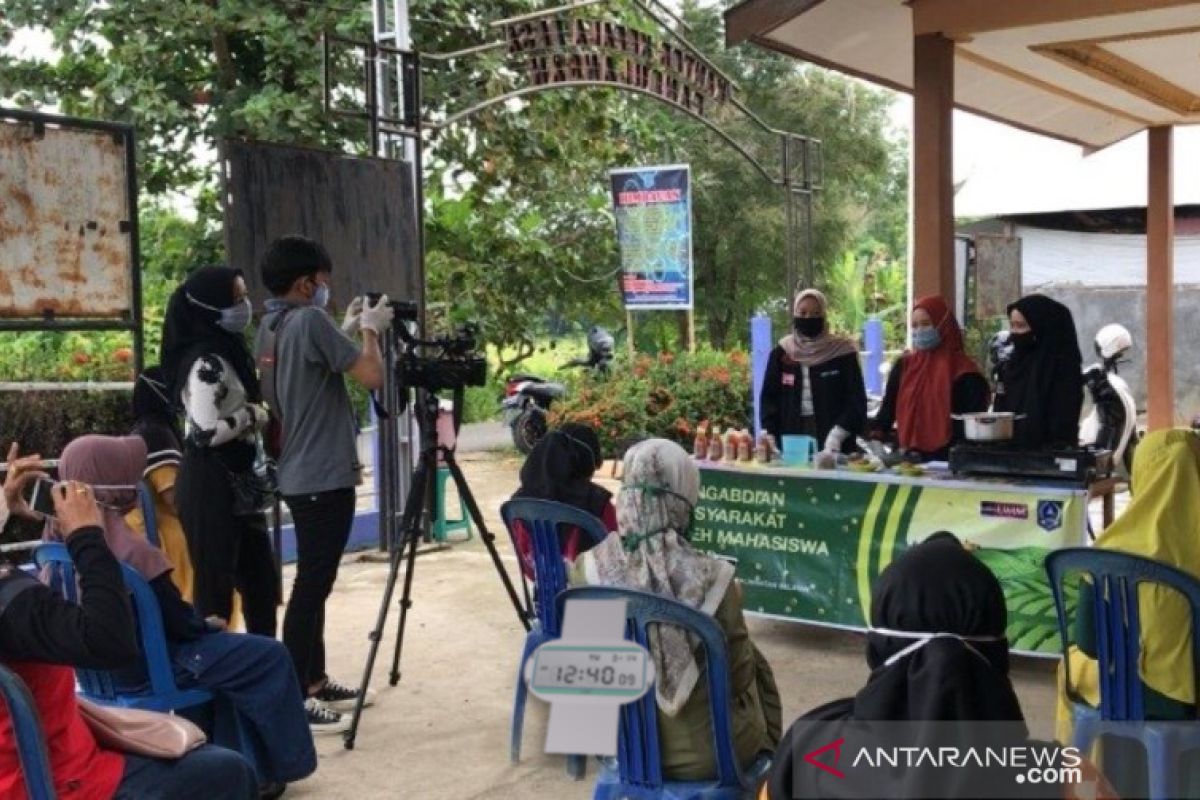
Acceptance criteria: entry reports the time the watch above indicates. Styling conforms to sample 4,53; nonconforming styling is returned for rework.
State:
12,40
